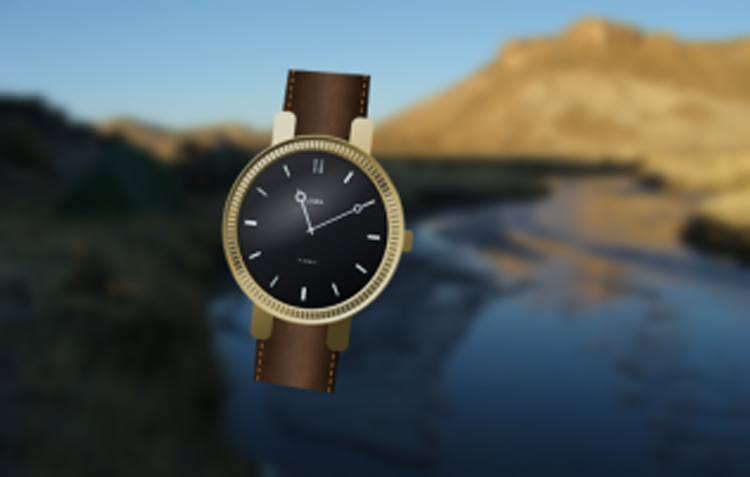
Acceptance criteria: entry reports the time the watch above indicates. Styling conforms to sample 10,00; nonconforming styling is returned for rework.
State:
11,10
